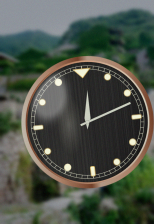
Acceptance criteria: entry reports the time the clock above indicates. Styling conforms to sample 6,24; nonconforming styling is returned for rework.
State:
12,12
